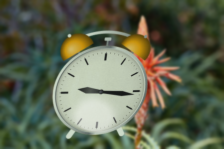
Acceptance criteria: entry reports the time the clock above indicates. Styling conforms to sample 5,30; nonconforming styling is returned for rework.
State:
9,16
